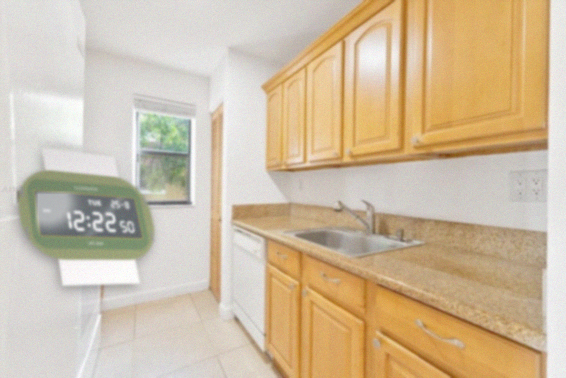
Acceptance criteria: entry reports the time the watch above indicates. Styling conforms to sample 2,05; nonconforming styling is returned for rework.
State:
12,22
